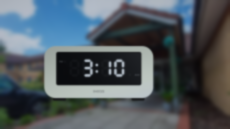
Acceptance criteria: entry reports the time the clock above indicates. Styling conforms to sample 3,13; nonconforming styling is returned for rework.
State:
3,10
